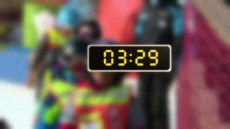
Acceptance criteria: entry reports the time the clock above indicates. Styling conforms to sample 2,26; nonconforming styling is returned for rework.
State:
3,29
